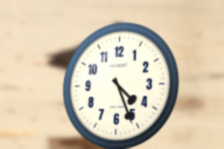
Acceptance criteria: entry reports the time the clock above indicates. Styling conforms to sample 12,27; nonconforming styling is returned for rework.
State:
4,26
